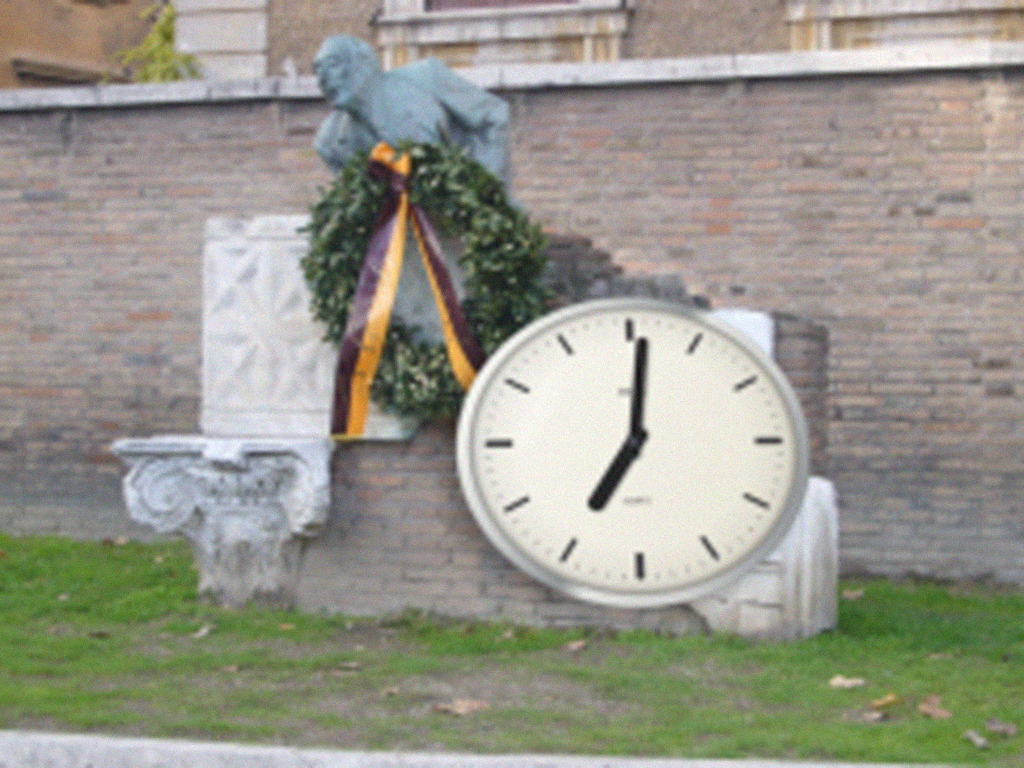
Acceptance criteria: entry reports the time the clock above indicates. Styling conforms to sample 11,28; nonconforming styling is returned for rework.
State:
7,01
